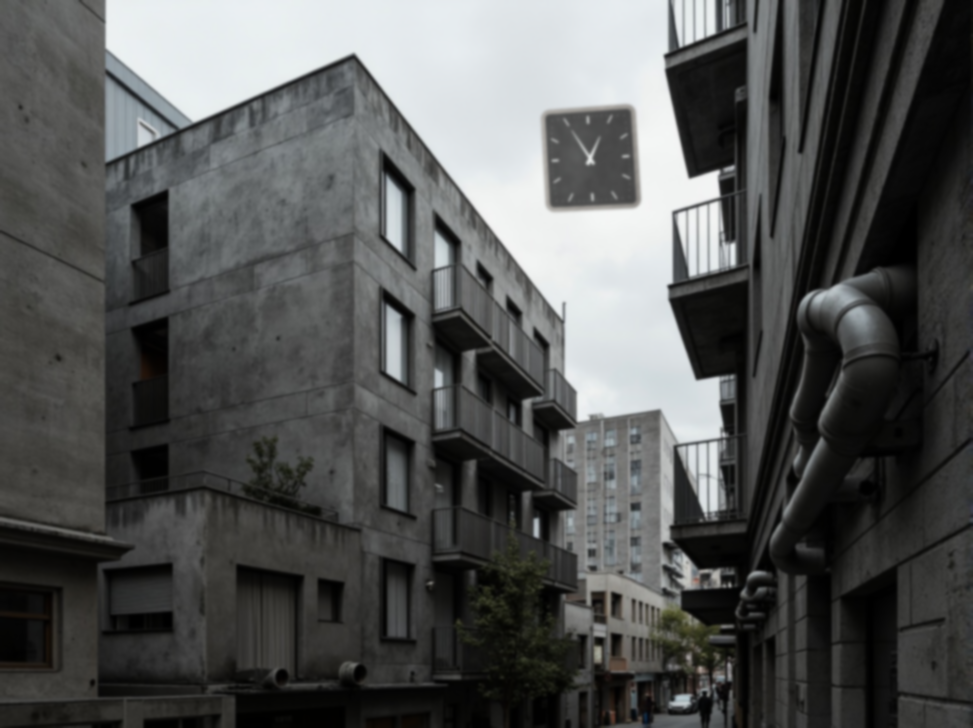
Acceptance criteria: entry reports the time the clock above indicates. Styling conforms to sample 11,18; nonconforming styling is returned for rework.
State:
12,55
